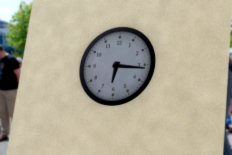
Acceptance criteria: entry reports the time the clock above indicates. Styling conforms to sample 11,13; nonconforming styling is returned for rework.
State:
6,16
